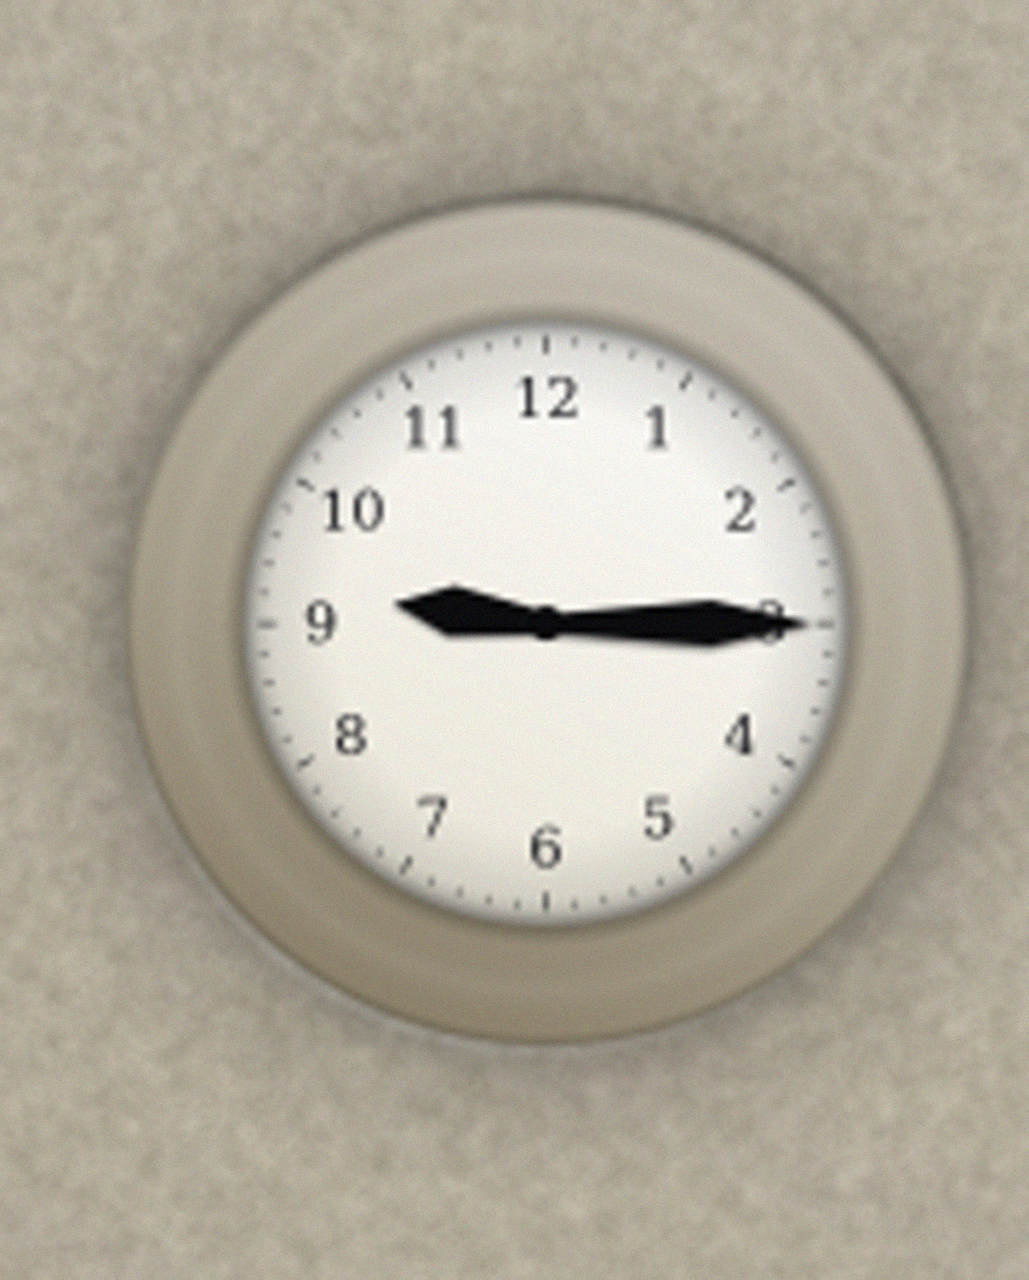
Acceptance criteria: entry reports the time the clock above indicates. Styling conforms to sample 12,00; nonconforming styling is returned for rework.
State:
9,15
